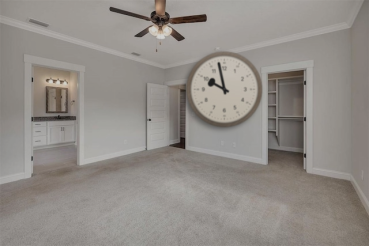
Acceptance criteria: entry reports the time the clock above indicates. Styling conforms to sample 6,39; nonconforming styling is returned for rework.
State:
9,58
